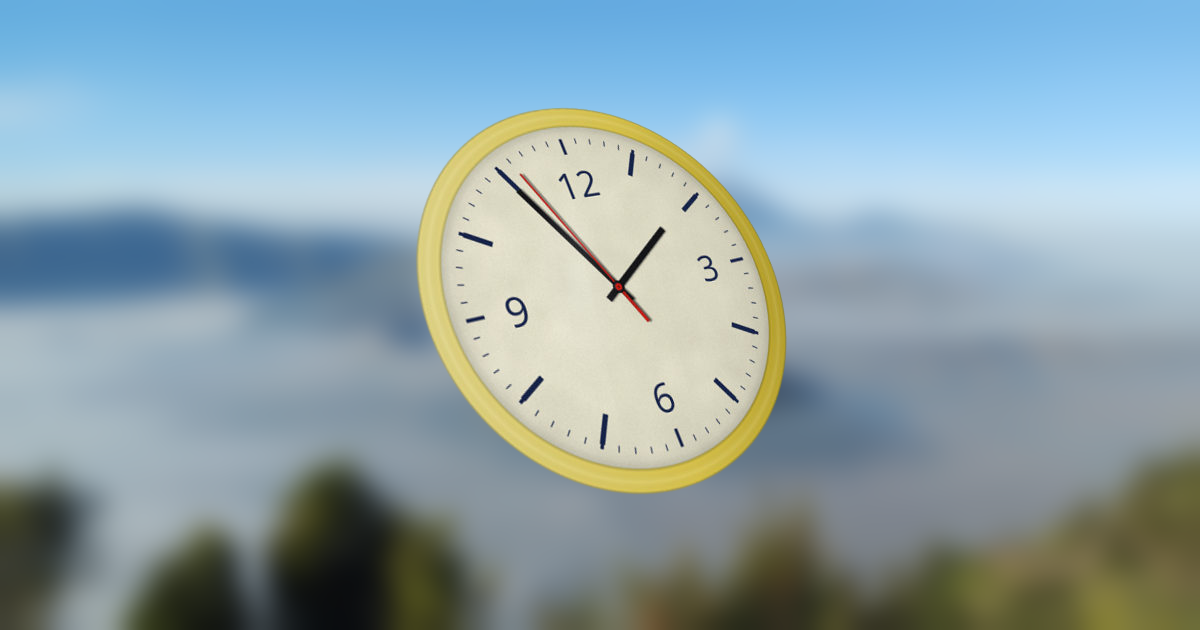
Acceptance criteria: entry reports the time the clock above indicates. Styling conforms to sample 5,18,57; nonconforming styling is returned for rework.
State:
1,54,56
